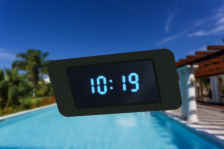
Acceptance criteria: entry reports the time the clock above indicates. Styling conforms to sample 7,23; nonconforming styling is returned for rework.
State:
10,19
